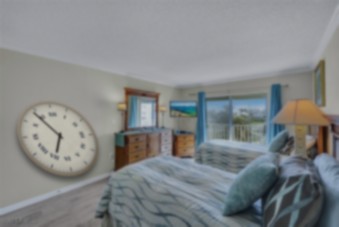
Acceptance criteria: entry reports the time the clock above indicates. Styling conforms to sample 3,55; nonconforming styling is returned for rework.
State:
6,54
